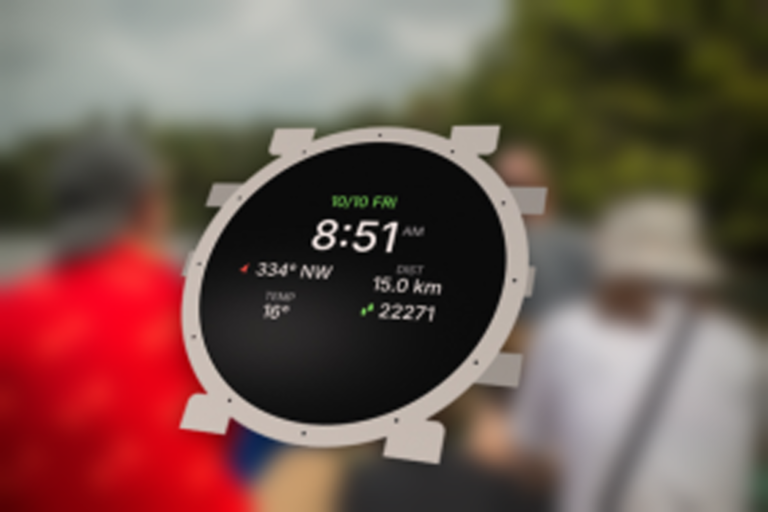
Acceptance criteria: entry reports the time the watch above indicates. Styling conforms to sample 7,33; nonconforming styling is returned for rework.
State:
8,51
